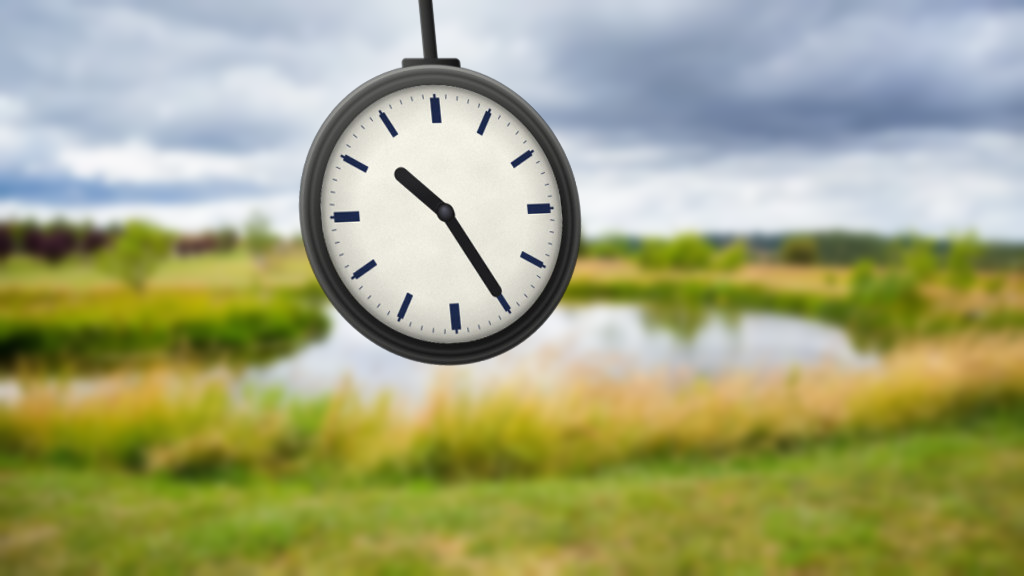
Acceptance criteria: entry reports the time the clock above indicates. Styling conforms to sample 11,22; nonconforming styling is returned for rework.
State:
10,25
